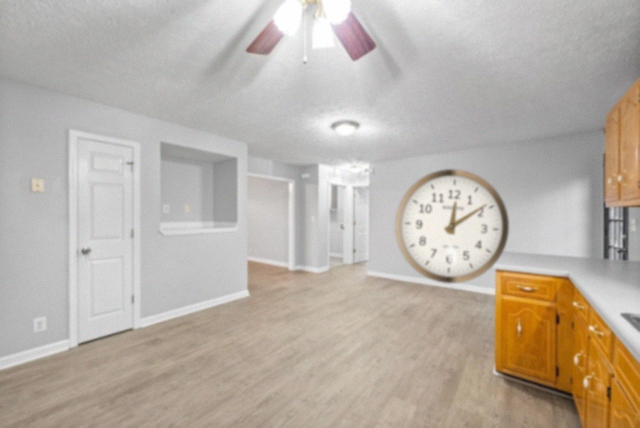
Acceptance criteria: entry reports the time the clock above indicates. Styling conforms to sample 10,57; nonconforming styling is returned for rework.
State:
12,09
